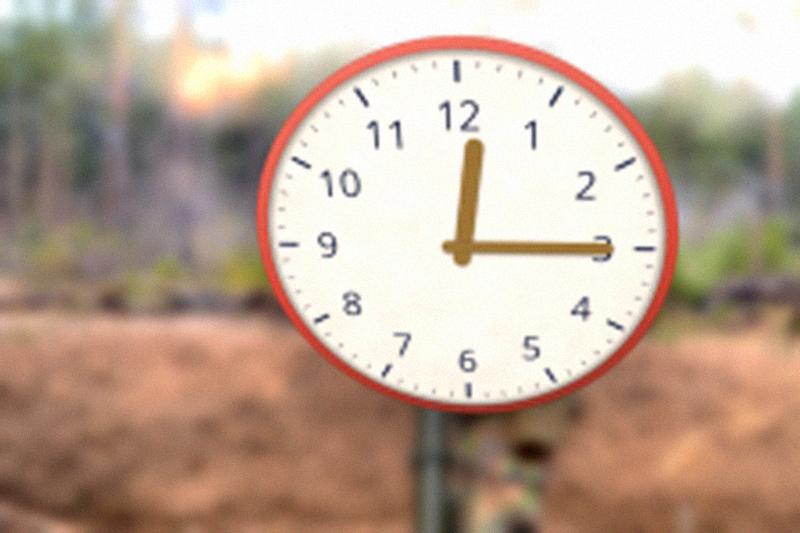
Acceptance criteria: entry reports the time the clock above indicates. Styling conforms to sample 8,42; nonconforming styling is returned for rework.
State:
12,15
